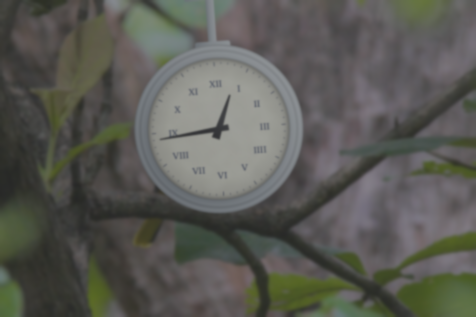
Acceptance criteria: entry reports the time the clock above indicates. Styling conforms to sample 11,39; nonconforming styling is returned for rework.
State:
12,44
